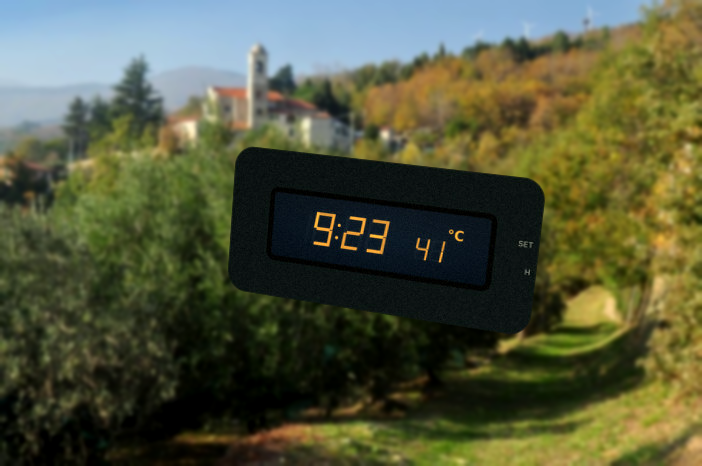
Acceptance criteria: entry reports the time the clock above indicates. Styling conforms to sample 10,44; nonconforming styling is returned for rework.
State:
9,23
